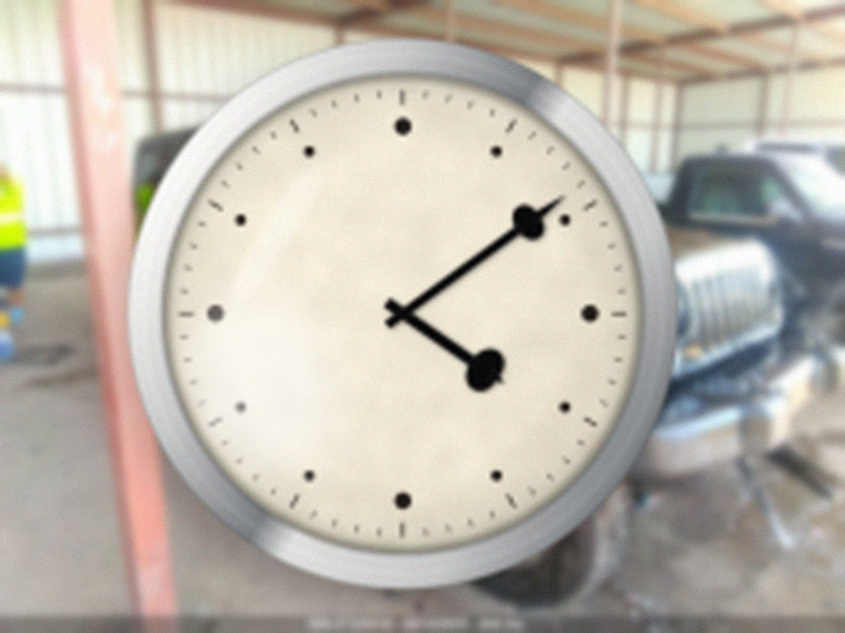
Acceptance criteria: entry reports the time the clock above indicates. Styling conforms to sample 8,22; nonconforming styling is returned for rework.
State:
4,09
